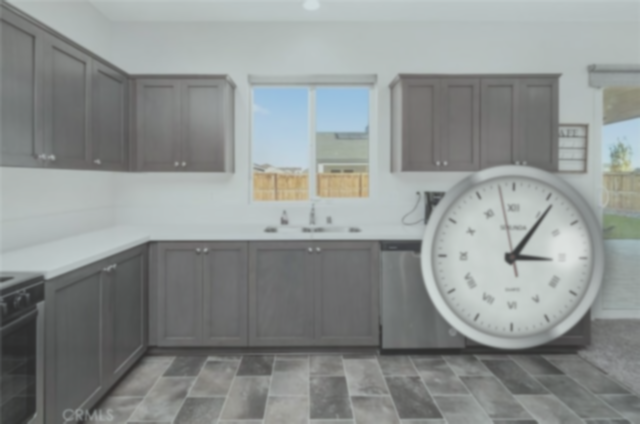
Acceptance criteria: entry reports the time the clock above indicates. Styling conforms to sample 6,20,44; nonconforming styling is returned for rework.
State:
3,05,58
